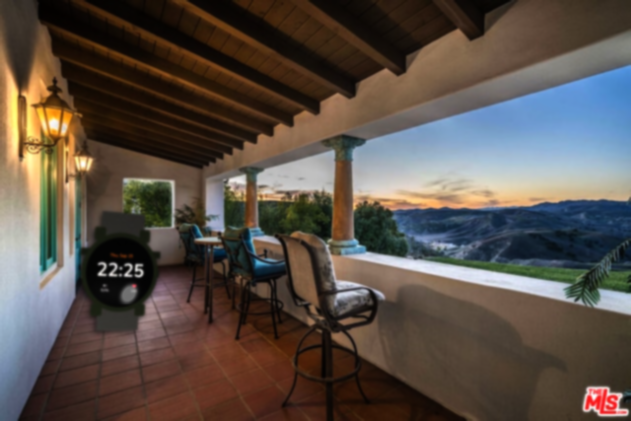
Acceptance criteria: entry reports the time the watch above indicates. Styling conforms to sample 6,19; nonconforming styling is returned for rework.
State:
22,25
